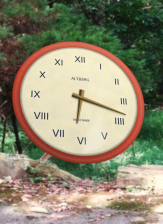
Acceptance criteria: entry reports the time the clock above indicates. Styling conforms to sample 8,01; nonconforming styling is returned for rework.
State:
6,18
